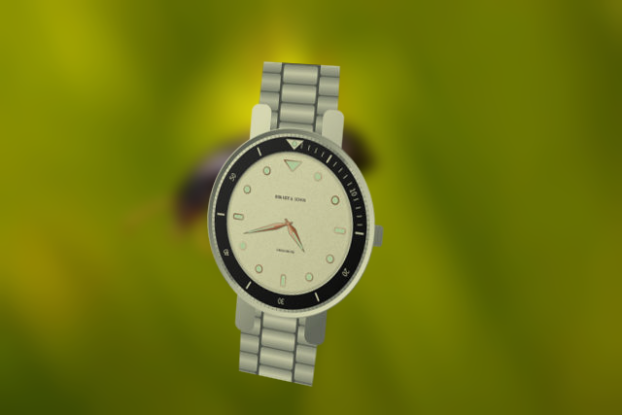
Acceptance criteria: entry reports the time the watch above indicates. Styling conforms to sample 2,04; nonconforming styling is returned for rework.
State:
4,42
